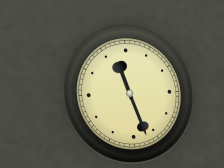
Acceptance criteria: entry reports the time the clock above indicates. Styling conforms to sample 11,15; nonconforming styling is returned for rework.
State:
11,27
